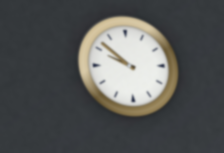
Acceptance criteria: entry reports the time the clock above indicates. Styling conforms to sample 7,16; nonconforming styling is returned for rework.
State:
9,52
